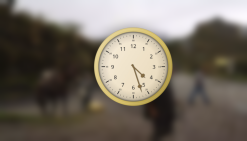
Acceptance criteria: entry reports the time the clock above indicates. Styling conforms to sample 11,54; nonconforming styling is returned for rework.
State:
4,27
